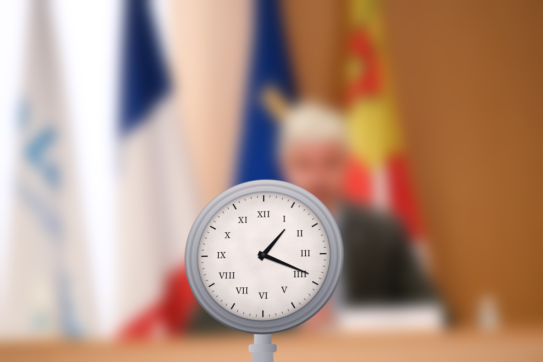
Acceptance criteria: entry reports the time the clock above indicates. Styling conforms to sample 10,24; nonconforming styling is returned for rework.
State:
1,19
